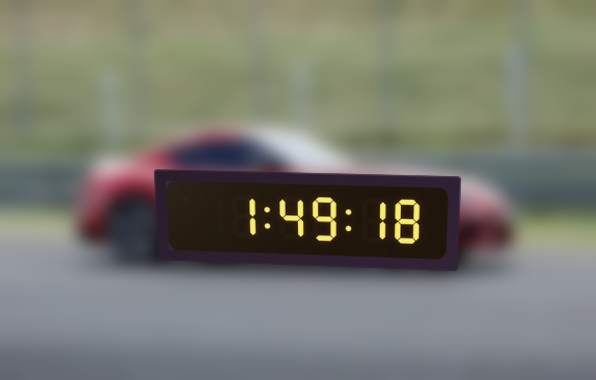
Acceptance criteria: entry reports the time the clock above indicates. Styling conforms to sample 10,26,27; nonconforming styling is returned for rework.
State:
1,49,18
